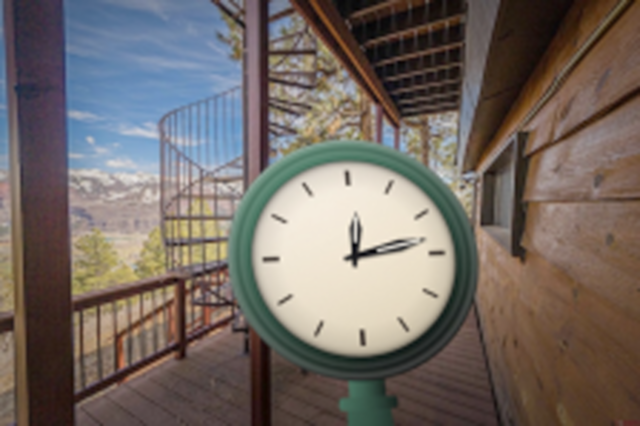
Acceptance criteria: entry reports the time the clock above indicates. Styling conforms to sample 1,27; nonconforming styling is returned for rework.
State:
12,13
